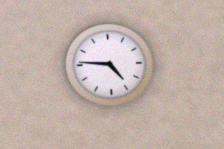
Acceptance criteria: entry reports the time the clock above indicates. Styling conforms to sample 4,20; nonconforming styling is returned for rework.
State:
4,46
